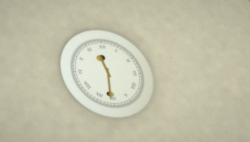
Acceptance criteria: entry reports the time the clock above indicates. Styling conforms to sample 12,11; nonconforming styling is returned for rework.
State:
11,31
